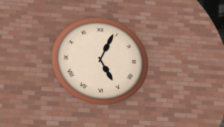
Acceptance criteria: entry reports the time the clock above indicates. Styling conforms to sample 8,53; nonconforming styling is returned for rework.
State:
5,04
